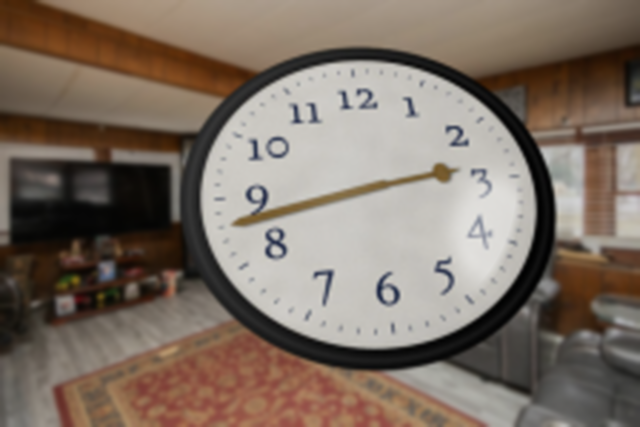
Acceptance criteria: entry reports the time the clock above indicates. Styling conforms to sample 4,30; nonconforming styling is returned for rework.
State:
2,43
